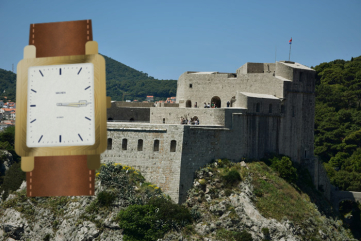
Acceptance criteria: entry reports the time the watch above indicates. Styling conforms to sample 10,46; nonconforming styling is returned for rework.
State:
3,15
